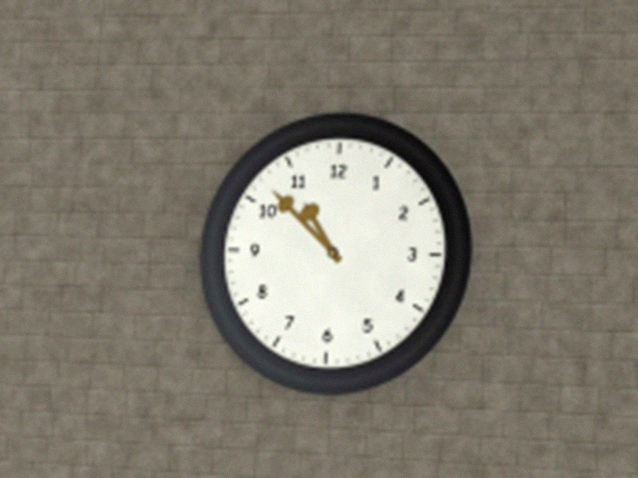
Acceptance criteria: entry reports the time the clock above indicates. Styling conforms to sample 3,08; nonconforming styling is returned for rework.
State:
10,52
